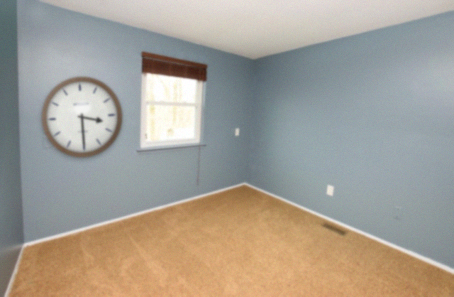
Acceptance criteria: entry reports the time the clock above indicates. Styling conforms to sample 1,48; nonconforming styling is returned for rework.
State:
3,30
